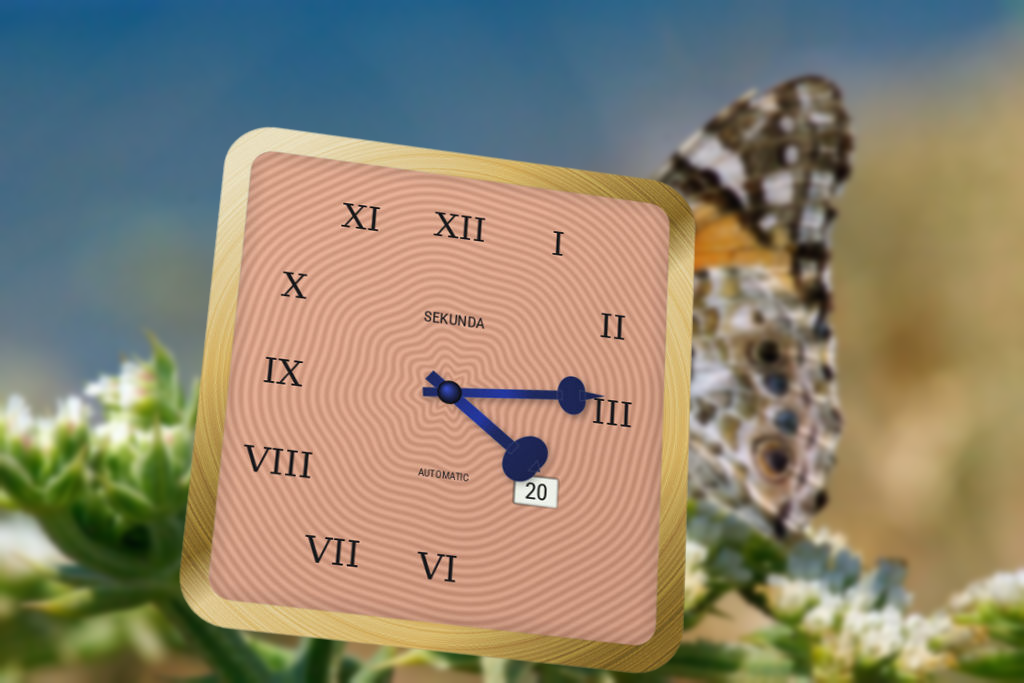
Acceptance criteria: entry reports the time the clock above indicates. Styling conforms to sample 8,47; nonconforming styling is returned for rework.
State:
4,14
